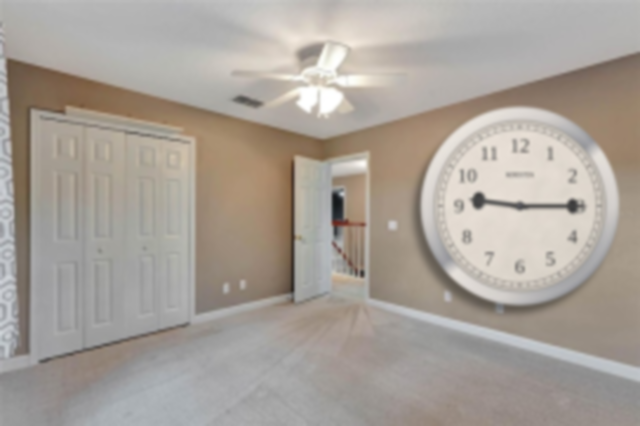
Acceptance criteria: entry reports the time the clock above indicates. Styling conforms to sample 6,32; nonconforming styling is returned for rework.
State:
9,15
